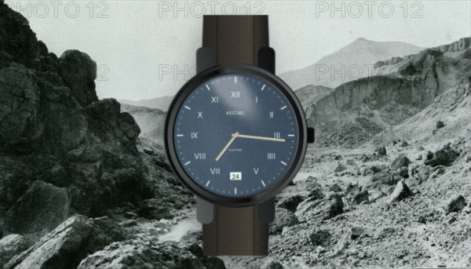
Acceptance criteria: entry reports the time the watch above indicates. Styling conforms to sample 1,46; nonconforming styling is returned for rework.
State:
7,16
